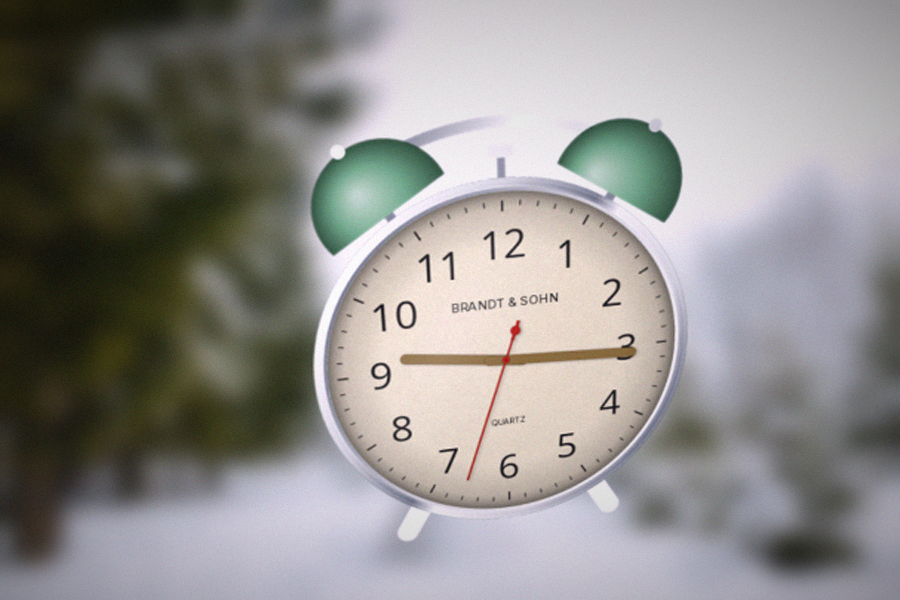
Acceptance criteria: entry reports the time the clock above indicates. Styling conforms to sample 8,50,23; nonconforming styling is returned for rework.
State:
9,15,33
